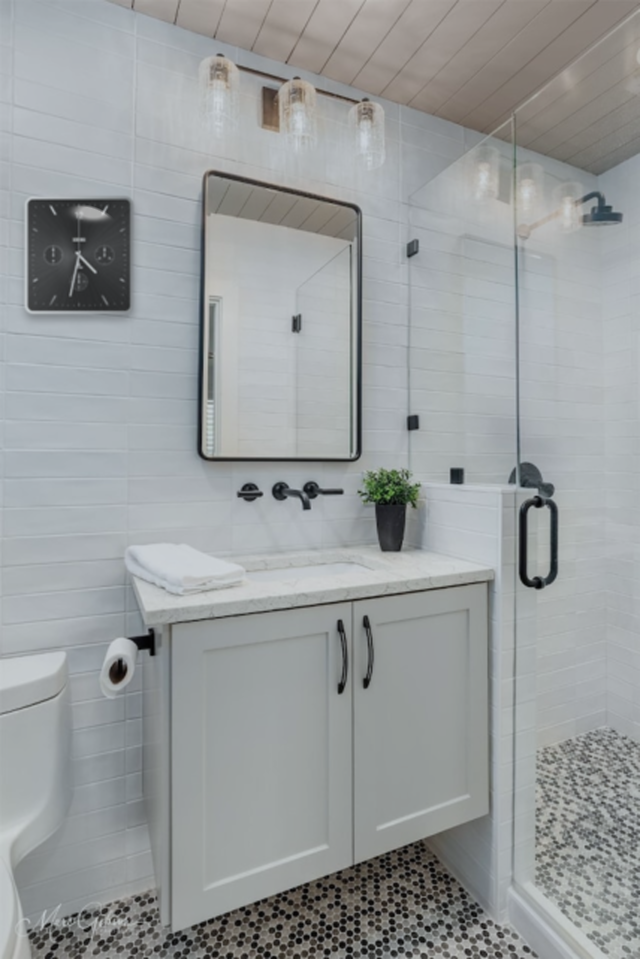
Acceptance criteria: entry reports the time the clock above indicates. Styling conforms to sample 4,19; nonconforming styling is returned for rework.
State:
4,32
